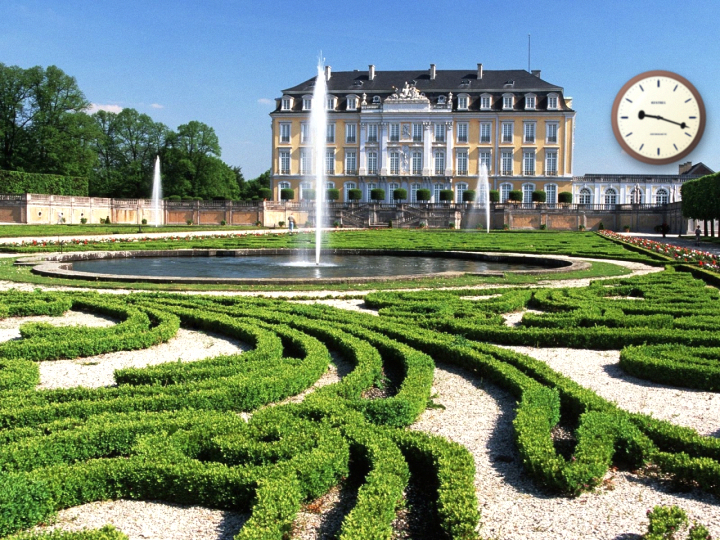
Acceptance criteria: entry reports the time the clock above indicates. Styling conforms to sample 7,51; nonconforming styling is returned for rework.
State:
9,18
